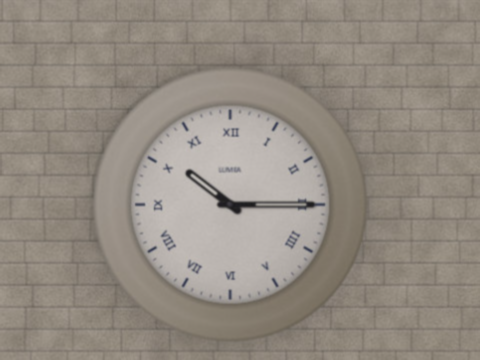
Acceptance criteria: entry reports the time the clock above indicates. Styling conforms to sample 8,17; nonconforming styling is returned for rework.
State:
10,15
